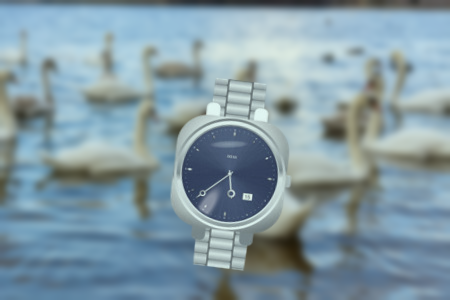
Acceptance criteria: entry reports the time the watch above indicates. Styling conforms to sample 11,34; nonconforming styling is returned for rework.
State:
5,38
